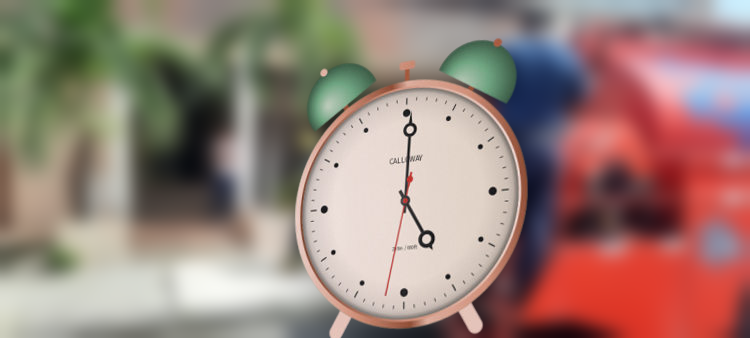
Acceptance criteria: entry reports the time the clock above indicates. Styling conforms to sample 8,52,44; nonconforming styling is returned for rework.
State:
5,00,32
